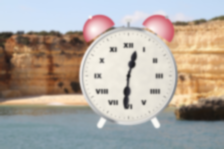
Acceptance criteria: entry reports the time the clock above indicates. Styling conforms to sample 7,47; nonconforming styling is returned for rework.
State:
12,31
